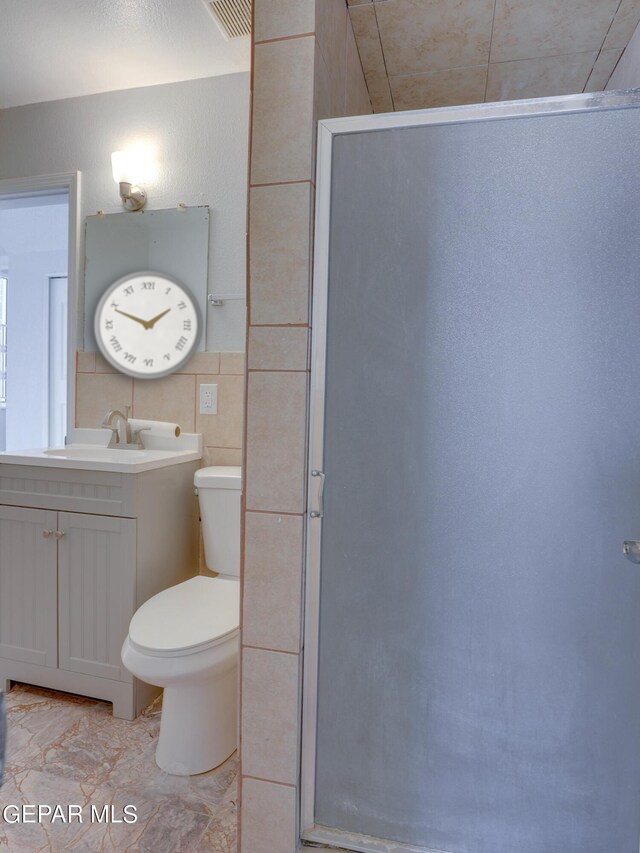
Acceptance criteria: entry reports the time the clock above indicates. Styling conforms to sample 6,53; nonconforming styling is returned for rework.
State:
1,49
